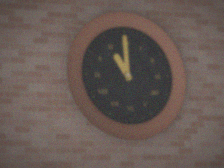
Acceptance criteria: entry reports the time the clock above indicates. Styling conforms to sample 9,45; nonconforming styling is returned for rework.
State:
11,00
